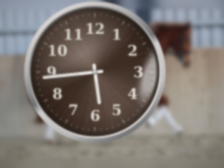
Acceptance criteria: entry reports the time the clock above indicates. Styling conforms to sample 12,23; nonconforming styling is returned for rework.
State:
5,44
